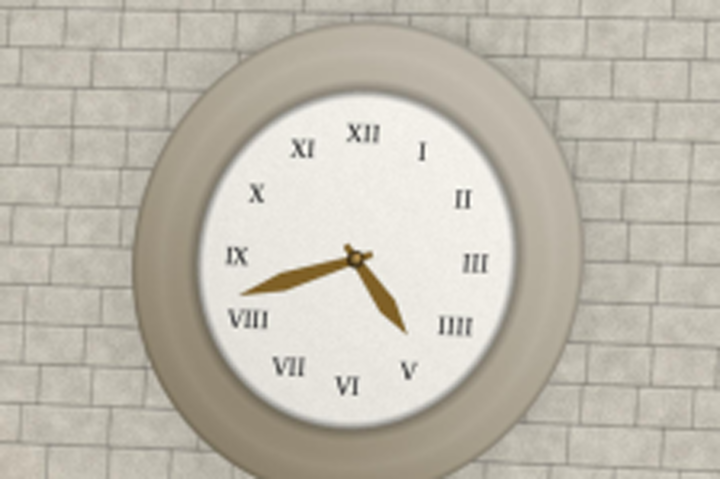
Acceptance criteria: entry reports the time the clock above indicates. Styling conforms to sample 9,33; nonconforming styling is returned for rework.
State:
4,42
